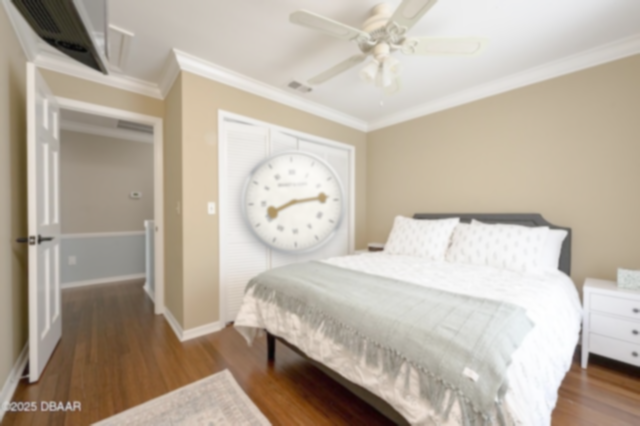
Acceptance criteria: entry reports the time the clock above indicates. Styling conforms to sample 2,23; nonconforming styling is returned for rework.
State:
8,14
